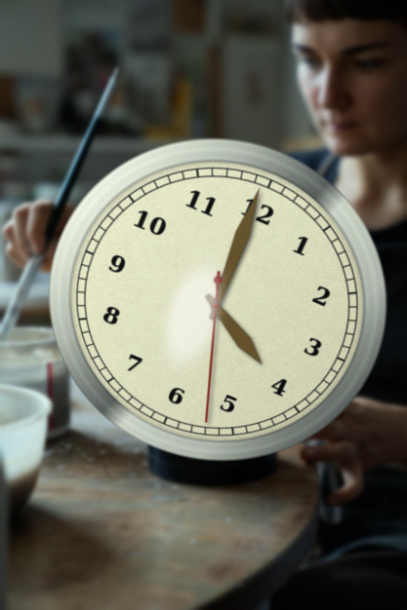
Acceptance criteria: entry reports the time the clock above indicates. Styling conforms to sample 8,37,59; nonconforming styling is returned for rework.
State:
3,59,27
